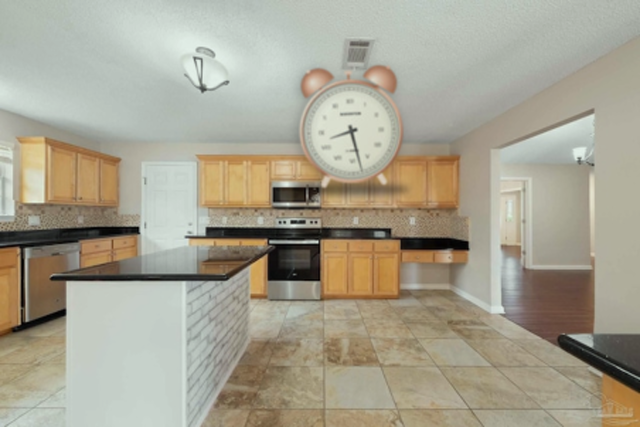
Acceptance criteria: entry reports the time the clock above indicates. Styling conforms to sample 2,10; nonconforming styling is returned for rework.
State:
8,28
